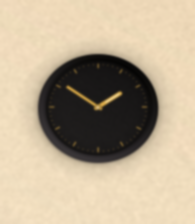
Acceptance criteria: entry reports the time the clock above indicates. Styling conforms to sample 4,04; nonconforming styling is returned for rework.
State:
1,51
